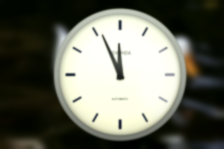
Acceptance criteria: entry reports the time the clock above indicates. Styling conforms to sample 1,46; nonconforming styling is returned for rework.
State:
11,56
